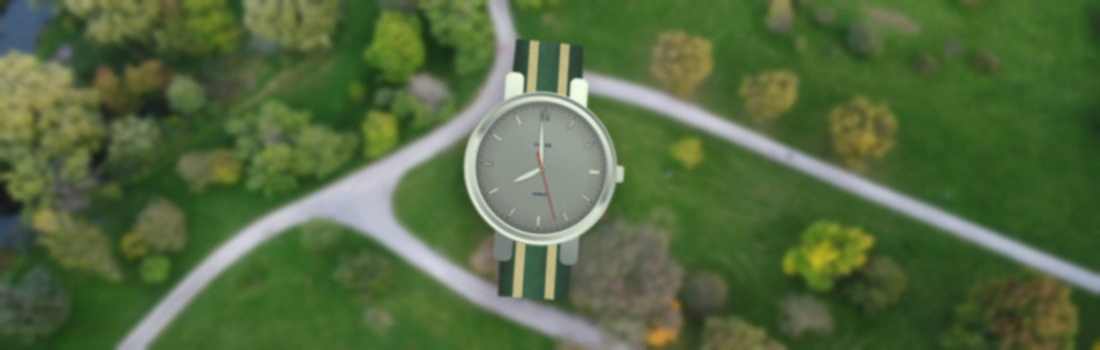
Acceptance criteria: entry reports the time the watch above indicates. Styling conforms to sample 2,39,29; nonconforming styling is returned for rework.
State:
7,59,27
